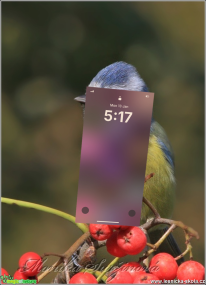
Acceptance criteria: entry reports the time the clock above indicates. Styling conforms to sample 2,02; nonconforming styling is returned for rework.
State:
5,17
